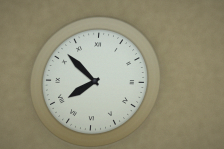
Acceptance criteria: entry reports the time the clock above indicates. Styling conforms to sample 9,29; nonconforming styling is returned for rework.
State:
7,52
